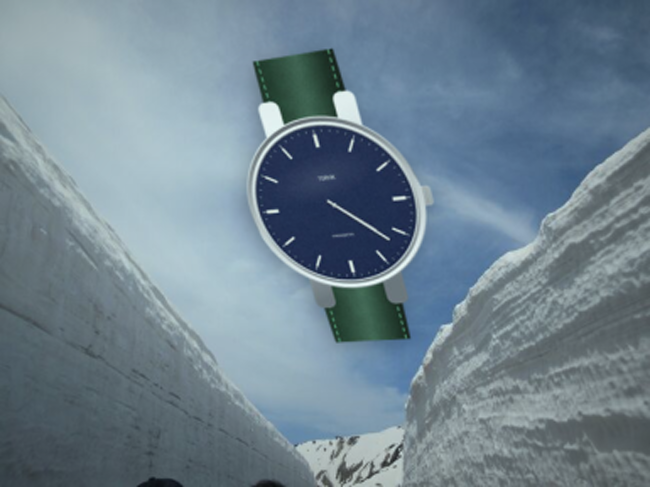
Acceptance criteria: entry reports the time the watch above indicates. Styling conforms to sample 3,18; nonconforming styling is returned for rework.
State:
4,22
